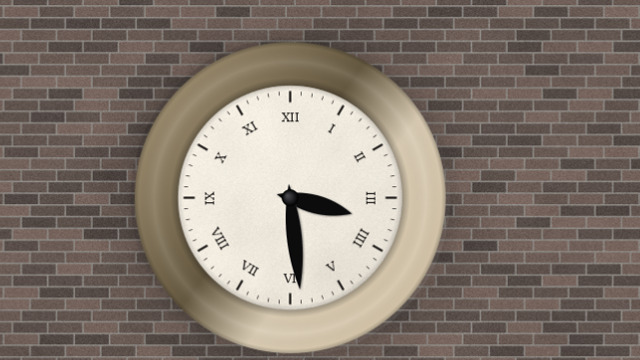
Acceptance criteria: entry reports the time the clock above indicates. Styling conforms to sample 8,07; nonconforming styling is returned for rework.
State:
3,29
